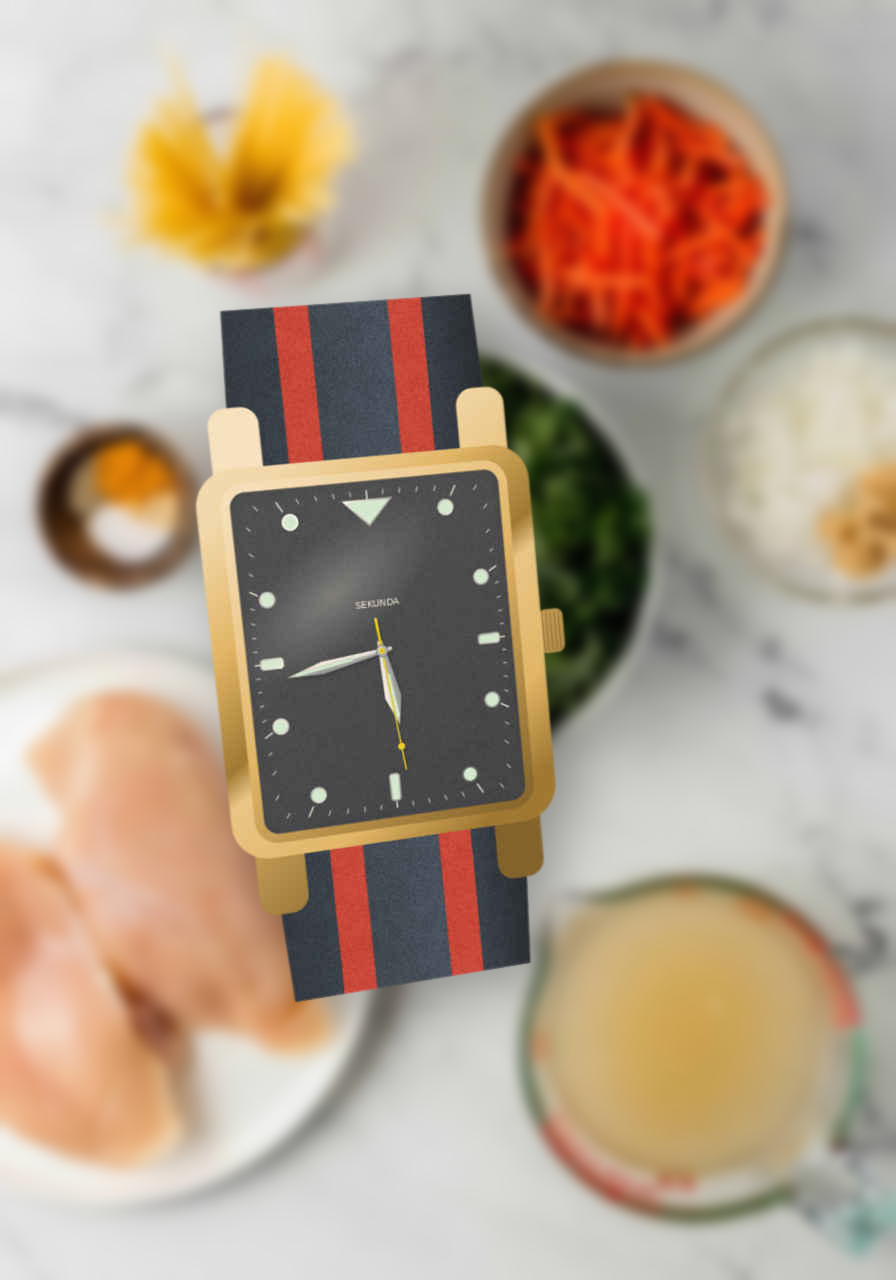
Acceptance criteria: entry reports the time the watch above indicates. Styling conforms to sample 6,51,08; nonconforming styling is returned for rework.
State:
5,43,29
